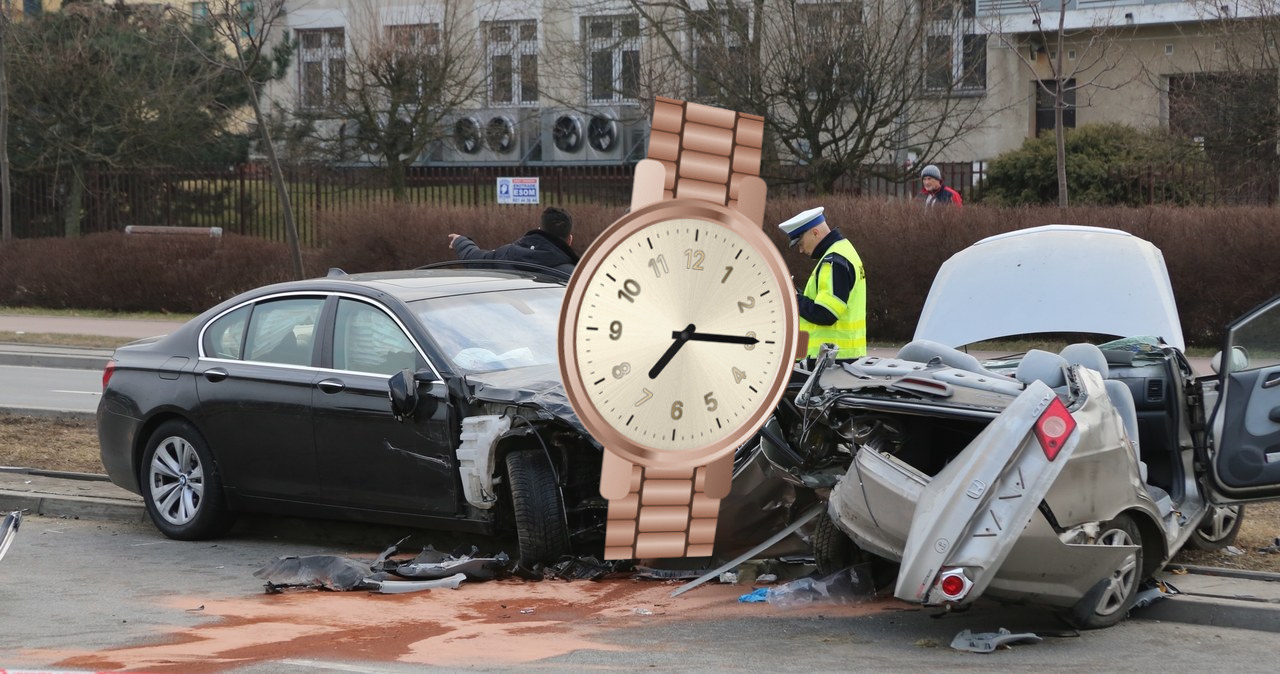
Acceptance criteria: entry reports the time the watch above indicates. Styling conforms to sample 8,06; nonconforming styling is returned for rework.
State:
7,15
